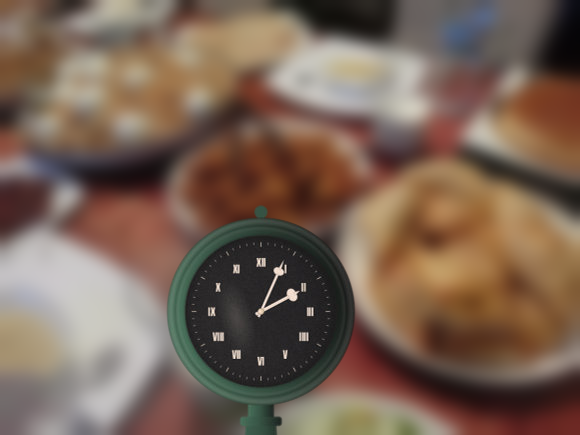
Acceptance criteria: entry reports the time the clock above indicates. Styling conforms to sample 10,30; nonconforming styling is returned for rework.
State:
2,04
